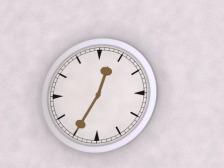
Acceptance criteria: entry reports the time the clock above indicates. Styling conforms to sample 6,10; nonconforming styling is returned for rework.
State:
12,35
